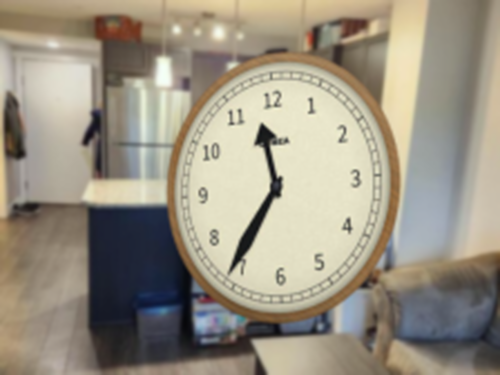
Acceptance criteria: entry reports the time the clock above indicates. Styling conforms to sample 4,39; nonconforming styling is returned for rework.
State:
11,36
